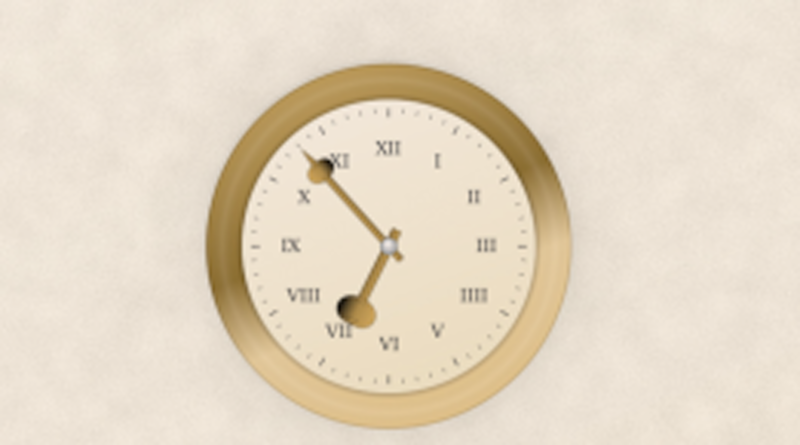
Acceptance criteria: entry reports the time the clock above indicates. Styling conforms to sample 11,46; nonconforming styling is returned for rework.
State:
6,53
